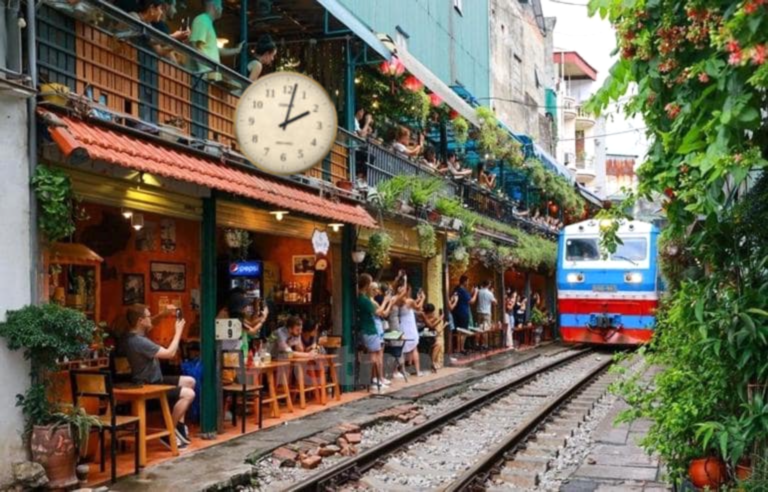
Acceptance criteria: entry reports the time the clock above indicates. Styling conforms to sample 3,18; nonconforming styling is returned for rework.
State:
2,02
